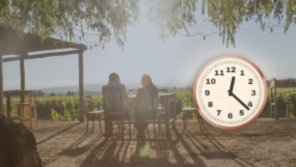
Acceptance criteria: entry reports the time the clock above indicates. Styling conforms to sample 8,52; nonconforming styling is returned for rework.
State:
12,22
